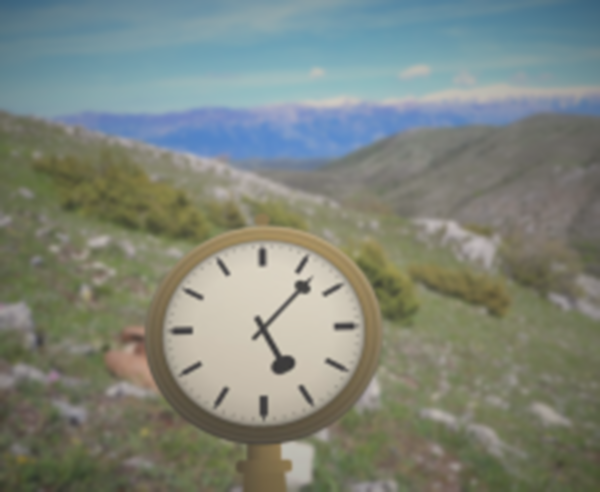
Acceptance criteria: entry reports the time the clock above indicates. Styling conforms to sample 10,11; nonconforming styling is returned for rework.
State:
5,07
